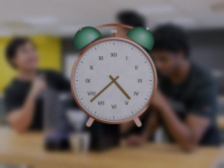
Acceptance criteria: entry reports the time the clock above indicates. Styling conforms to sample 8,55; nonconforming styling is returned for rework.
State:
4,38
